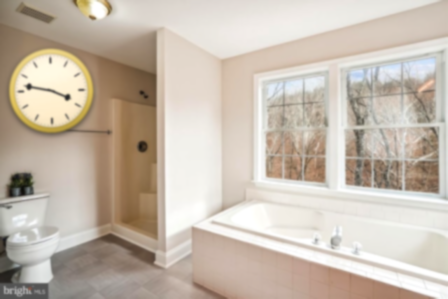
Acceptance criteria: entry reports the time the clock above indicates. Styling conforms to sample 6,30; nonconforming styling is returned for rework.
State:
3,47
